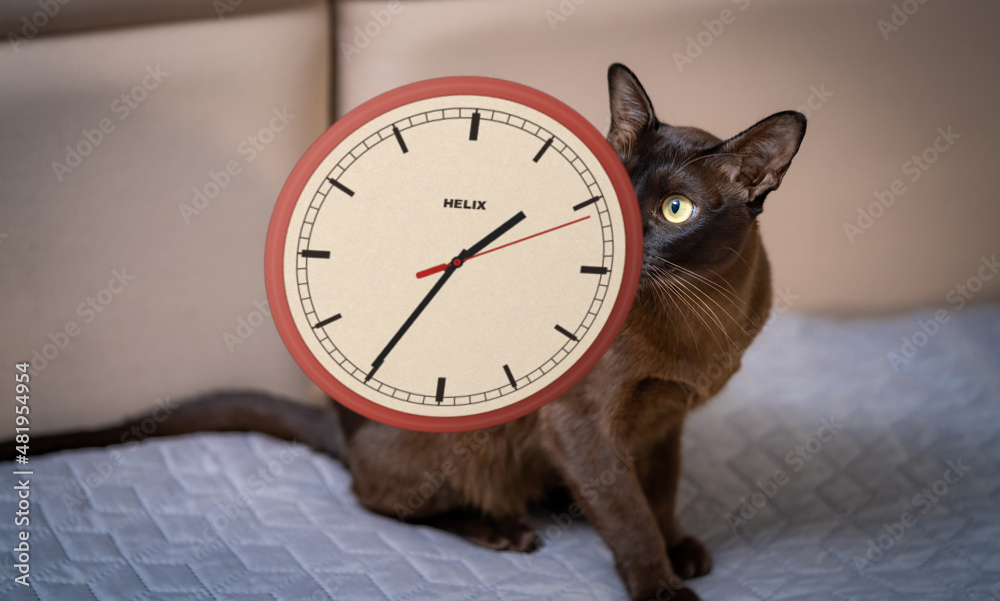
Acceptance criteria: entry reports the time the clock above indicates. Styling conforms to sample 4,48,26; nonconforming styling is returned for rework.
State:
1,35,11
